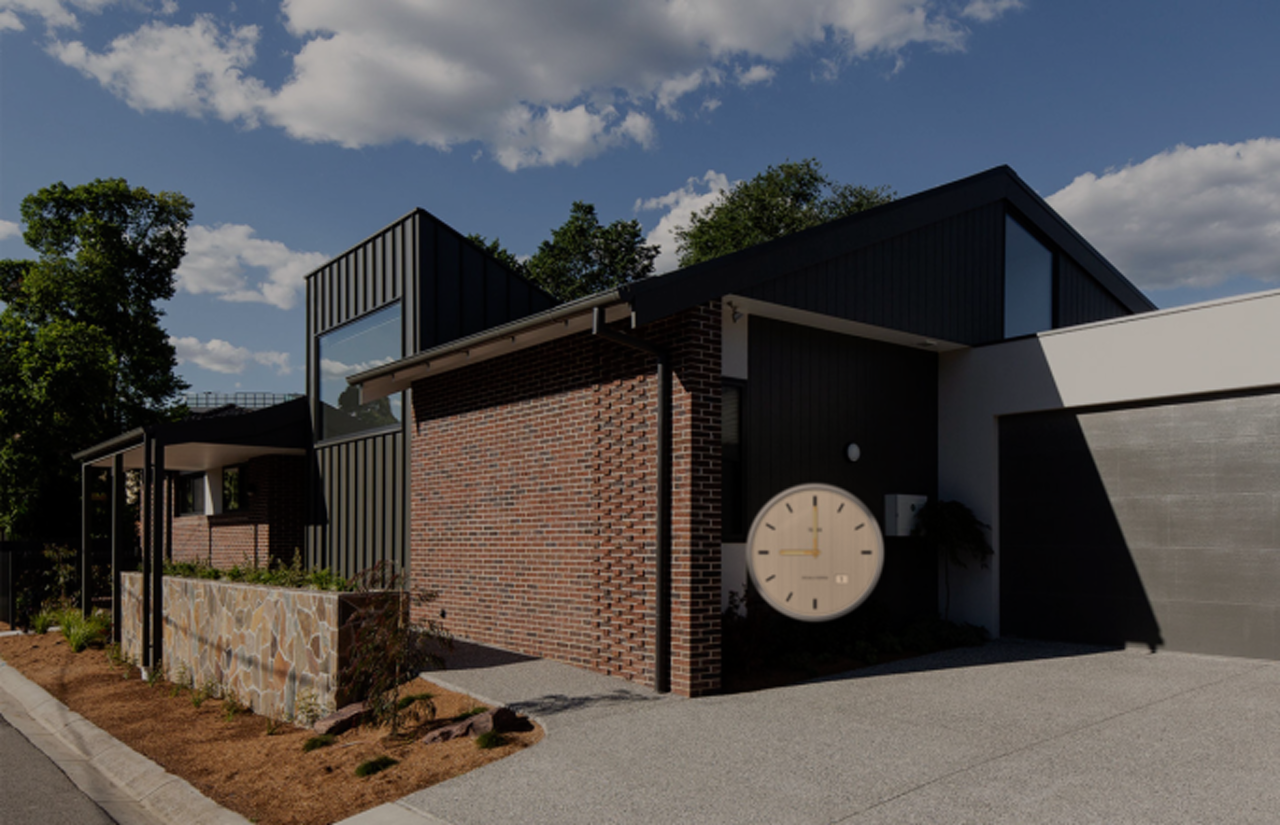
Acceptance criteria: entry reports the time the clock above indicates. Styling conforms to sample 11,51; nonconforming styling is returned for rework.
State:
9,00
